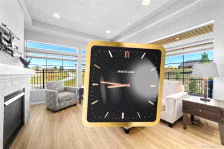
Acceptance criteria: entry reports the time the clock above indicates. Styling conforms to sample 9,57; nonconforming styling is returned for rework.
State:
8,46
